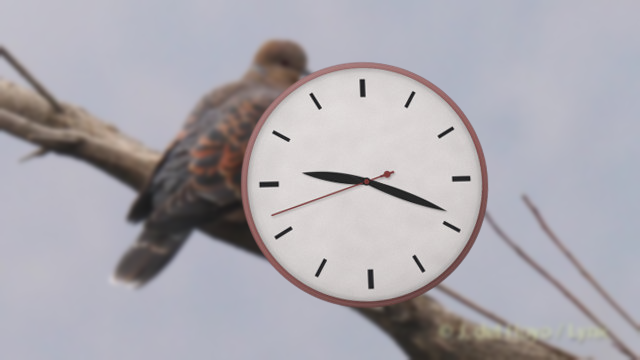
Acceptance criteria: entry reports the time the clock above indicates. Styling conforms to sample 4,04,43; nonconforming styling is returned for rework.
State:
9,18,42
